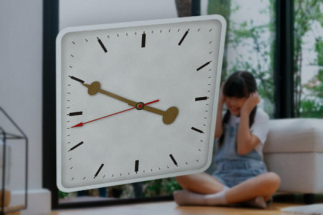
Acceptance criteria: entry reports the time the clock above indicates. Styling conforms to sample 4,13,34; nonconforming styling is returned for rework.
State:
3,49,43
